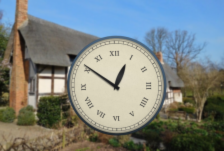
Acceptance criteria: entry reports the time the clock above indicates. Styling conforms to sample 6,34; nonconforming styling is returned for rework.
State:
12,51
